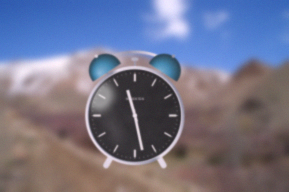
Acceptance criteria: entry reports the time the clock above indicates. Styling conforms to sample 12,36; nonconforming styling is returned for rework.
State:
11,28
